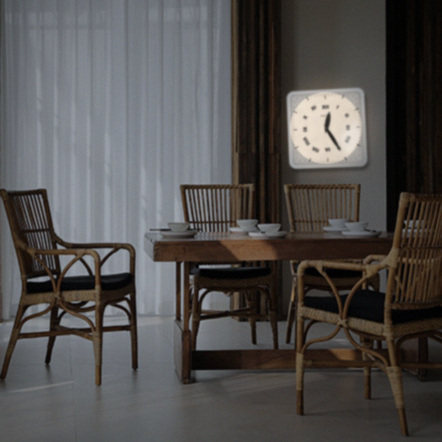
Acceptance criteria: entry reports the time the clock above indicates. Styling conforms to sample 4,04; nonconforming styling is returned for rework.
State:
12,25
